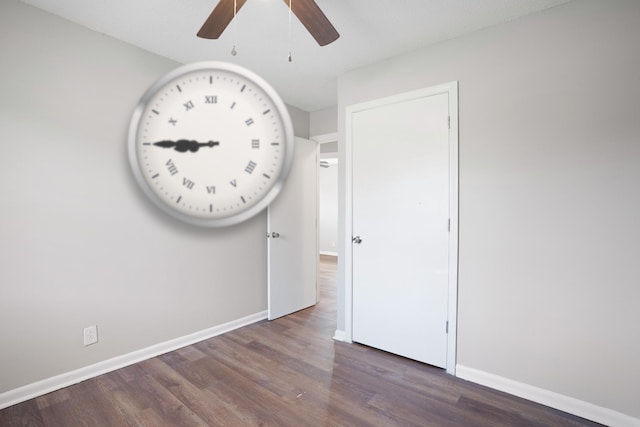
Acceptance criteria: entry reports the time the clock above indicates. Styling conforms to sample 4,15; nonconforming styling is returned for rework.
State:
8,45
